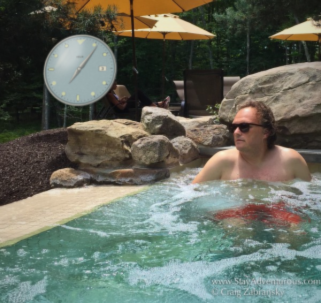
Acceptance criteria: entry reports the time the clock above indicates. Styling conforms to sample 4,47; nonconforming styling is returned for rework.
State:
7,06
